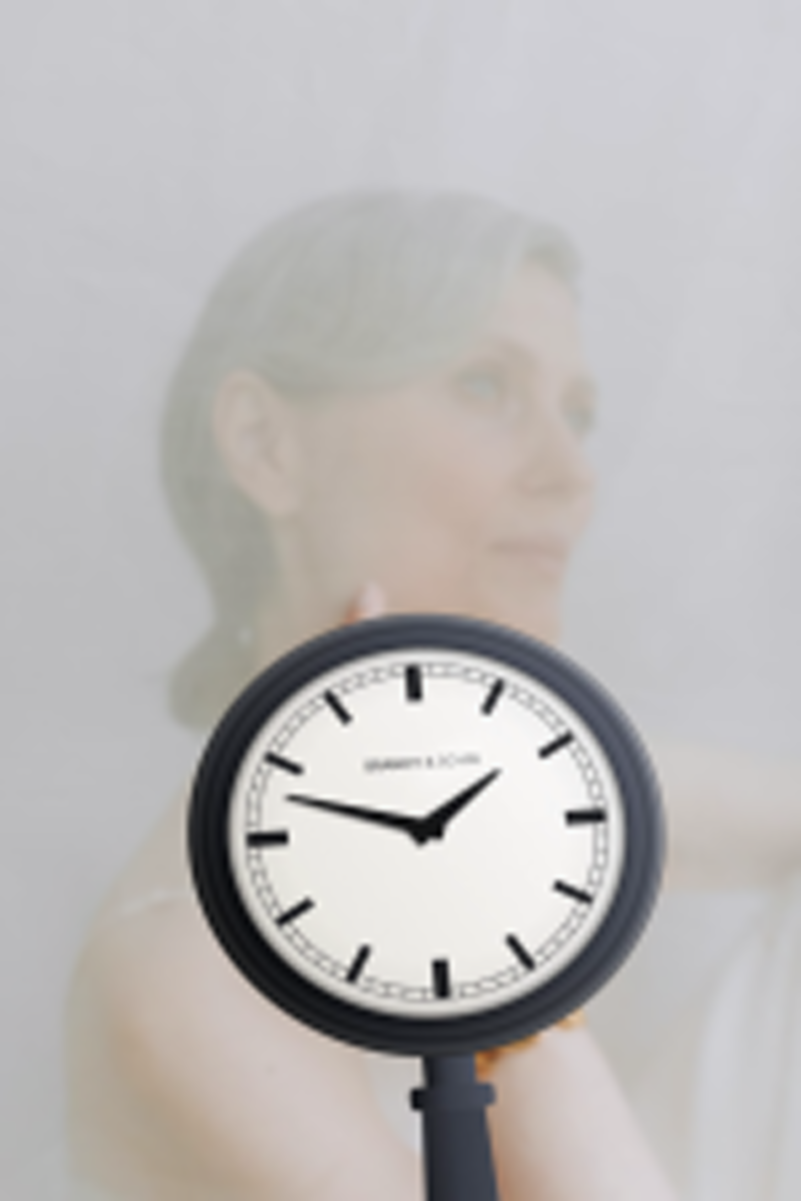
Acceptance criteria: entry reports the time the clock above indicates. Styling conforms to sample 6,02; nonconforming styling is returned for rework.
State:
1,48
